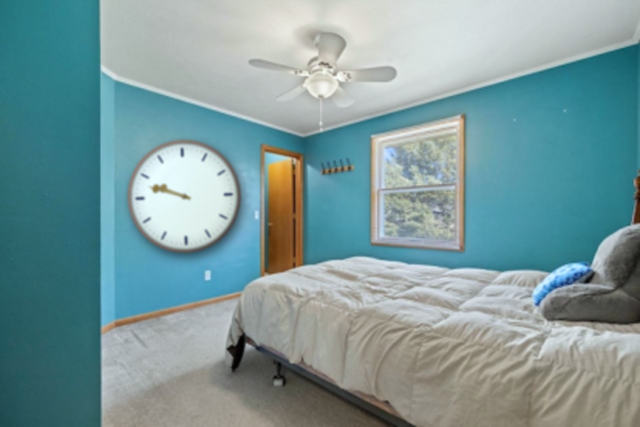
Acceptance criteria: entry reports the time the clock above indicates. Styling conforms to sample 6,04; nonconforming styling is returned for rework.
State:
9,48
